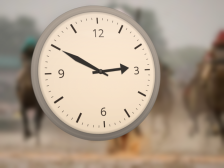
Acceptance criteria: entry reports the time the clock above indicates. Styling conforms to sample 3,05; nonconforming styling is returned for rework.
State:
2,50
